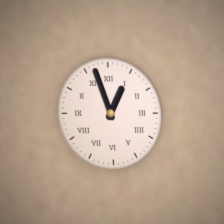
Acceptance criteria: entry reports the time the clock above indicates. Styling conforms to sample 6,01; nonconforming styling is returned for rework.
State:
12,57
